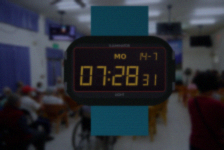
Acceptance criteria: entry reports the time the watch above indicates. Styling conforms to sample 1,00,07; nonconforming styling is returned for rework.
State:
7,28,31
